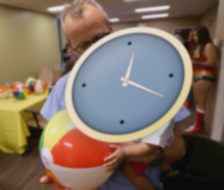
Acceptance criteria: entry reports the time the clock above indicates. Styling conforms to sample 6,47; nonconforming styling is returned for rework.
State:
12,20
